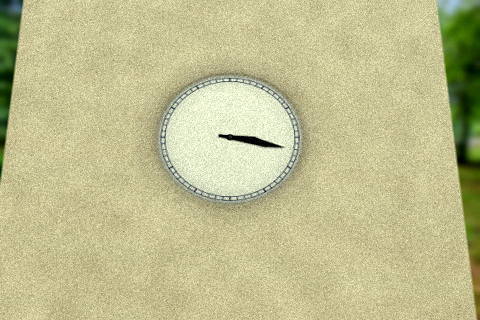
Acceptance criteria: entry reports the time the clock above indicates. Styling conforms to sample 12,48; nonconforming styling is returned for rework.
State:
3,17
